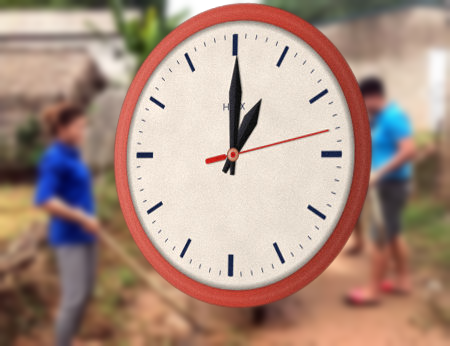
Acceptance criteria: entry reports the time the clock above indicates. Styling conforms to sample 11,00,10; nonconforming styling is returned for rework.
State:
1,00,13
